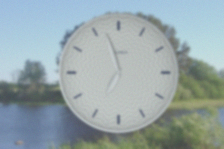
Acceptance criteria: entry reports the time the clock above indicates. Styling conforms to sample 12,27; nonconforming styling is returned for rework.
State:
6,57
